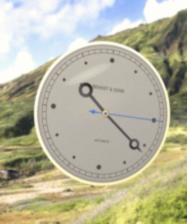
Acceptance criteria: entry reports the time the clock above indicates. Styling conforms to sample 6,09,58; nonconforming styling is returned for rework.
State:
10,21,15
